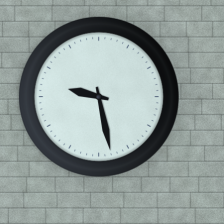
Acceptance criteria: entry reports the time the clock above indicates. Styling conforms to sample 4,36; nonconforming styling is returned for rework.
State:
9,28
